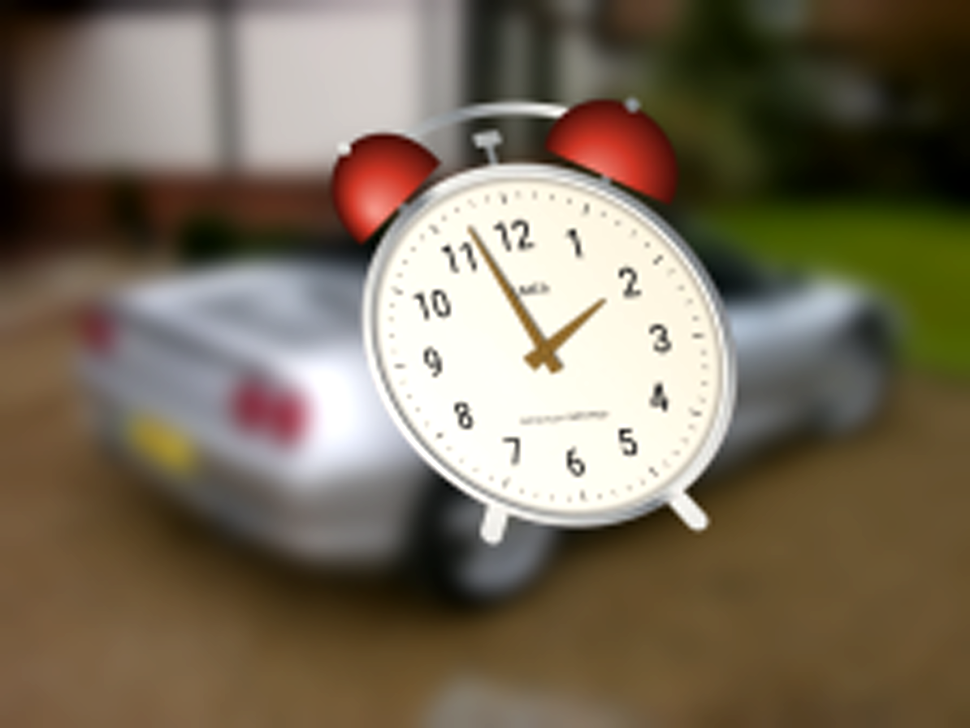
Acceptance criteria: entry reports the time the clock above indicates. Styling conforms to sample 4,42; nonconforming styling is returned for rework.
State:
1,57
